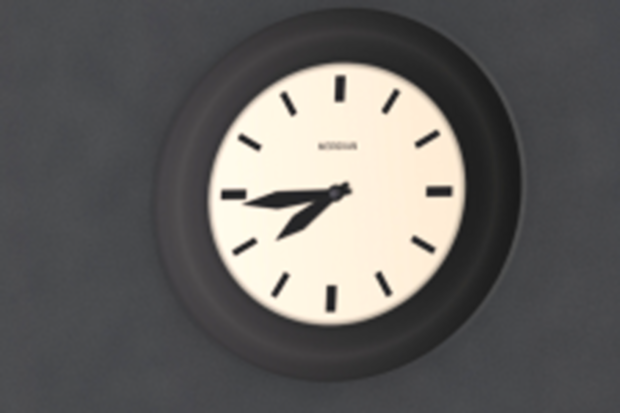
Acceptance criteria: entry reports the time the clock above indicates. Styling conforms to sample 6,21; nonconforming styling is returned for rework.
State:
7,44
